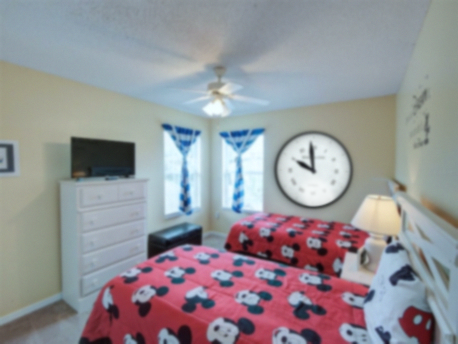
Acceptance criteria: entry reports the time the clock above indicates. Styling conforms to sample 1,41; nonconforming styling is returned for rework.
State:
9,59
